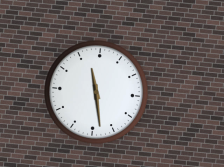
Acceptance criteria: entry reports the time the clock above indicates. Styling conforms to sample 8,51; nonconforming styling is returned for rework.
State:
11,28
